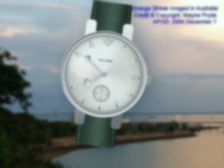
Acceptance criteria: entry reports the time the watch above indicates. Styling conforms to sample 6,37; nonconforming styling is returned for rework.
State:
7,51
